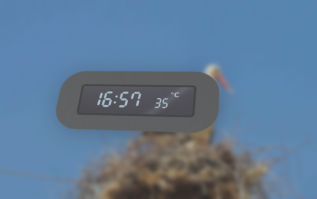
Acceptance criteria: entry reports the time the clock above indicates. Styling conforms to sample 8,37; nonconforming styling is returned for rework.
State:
16,57
